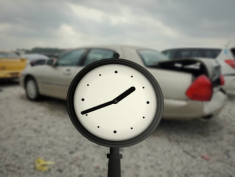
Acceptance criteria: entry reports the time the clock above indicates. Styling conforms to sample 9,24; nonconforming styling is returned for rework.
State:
1,41
